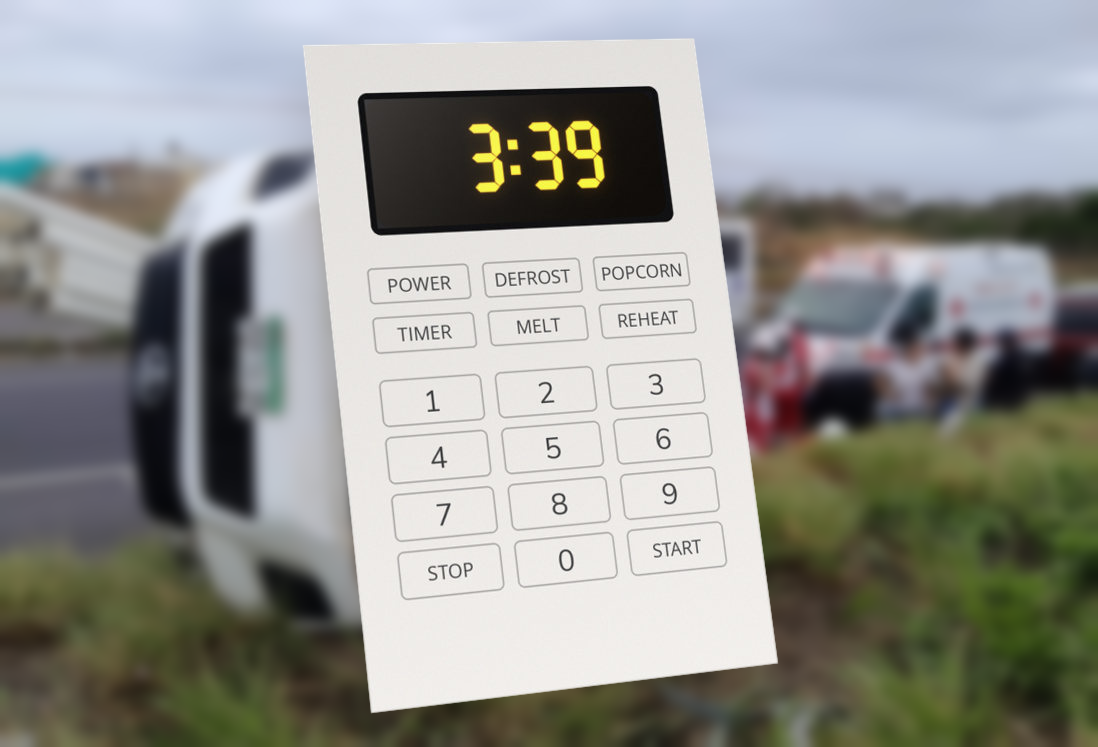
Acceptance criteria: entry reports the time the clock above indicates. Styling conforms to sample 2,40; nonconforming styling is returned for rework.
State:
3,39
